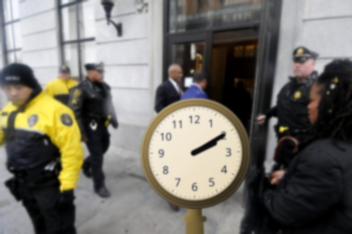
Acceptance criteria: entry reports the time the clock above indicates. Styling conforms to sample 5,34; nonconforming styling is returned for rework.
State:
2,10
